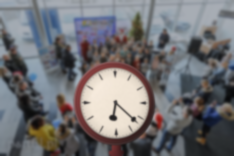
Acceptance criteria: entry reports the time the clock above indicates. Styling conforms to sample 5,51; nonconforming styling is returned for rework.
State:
6,22
